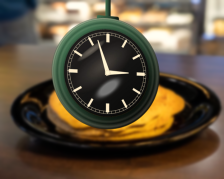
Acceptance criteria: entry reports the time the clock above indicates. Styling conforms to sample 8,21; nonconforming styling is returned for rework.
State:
2,57
